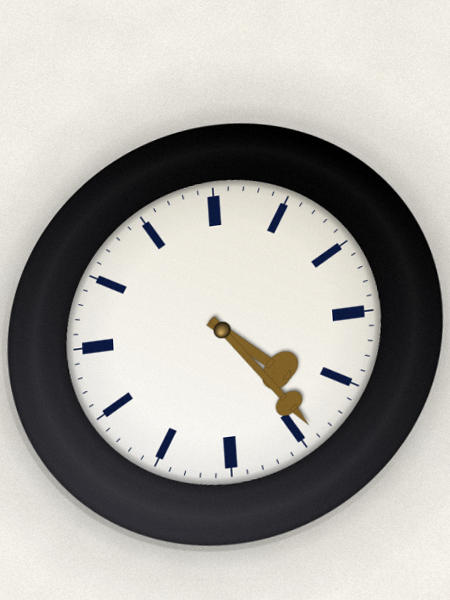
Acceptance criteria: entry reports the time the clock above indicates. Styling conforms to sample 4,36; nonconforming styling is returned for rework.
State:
4,24
